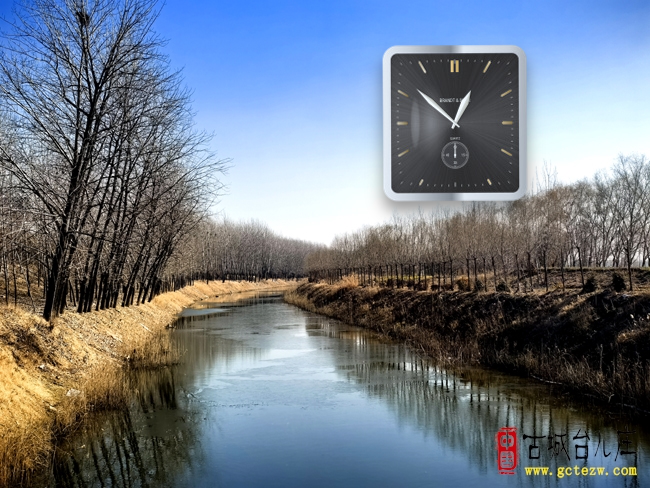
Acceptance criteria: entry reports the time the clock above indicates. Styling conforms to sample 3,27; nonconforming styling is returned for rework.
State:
12,52
